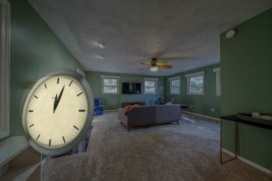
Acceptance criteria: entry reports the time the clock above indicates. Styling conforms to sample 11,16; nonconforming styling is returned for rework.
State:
12,03
